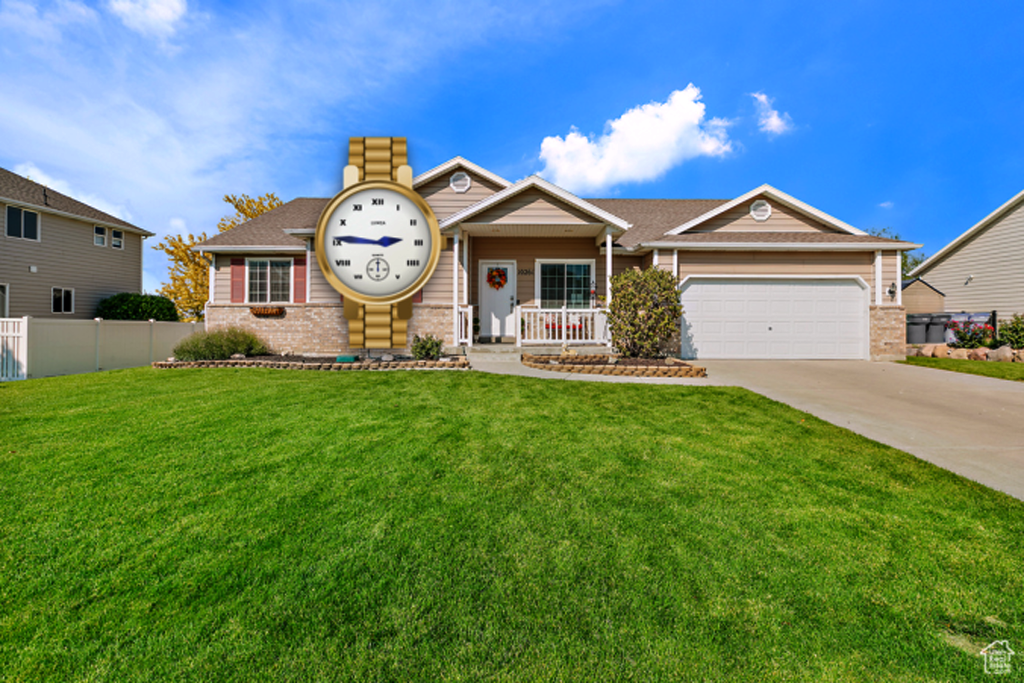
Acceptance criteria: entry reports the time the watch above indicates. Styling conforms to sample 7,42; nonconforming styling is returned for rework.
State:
2,46
